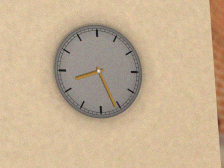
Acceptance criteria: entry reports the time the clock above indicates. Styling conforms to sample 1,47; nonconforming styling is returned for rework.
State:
8,26
